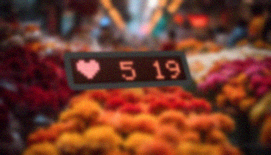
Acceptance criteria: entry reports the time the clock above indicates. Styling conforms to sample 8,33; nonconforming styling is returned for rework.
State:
5,19
